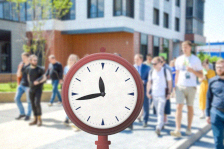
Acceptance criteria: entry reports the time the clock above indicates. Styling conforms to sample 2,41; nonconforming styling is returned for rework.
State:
11,43
